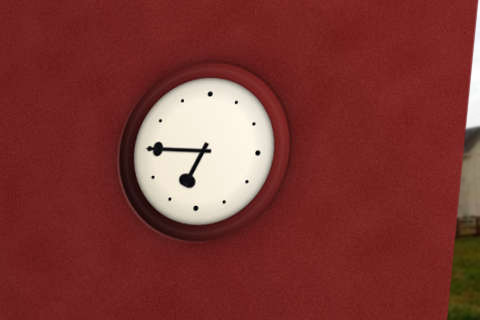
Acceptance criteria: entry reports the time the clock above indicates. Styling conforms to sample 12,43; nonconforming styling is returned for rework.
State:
6,45
